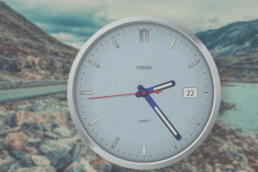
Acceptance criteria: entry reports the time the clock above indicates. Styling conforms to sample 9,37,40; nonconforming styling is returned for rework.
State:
2,23,44
